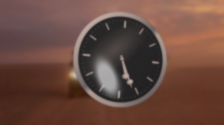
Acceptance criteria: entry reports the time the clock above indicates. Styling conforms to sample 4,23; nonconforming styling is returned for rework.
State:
5,26
